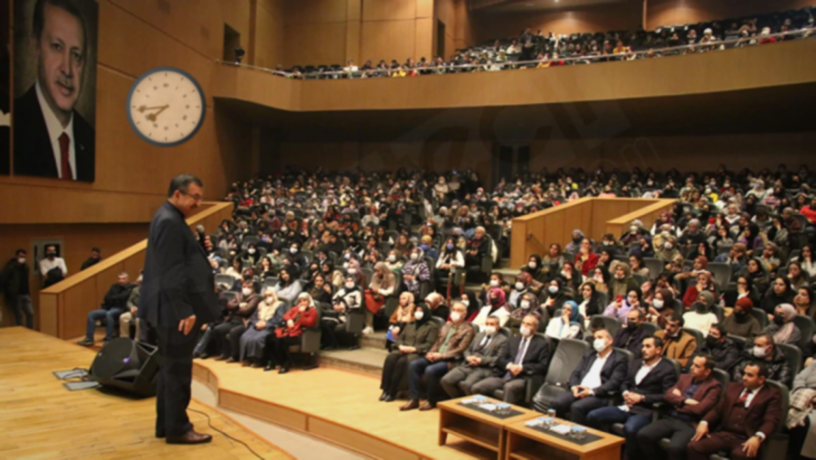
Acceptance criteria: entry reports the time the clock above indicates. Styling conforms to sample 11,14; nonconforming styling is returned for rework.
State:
7,44
